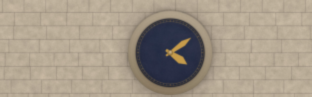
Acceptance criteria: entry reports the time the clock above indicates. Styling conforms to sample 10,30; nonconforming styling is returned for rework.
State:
4,09
